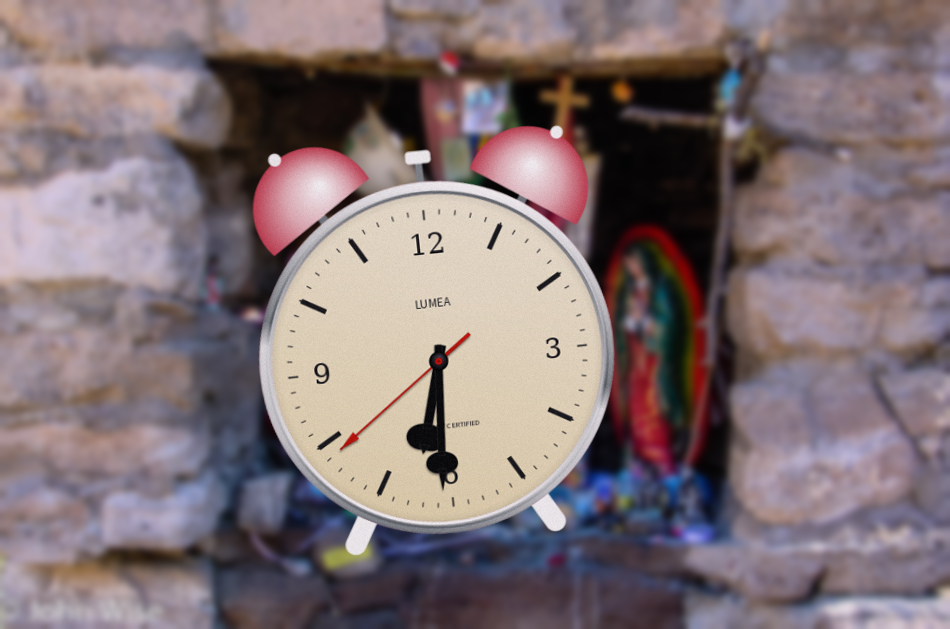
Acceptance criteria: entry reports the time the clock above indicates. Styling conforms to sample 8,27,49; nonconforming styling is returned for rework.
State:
6,30,39
